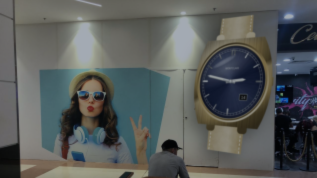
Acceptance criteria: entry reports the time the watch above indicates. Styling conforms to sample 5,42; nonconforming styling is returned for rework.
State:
2,47
